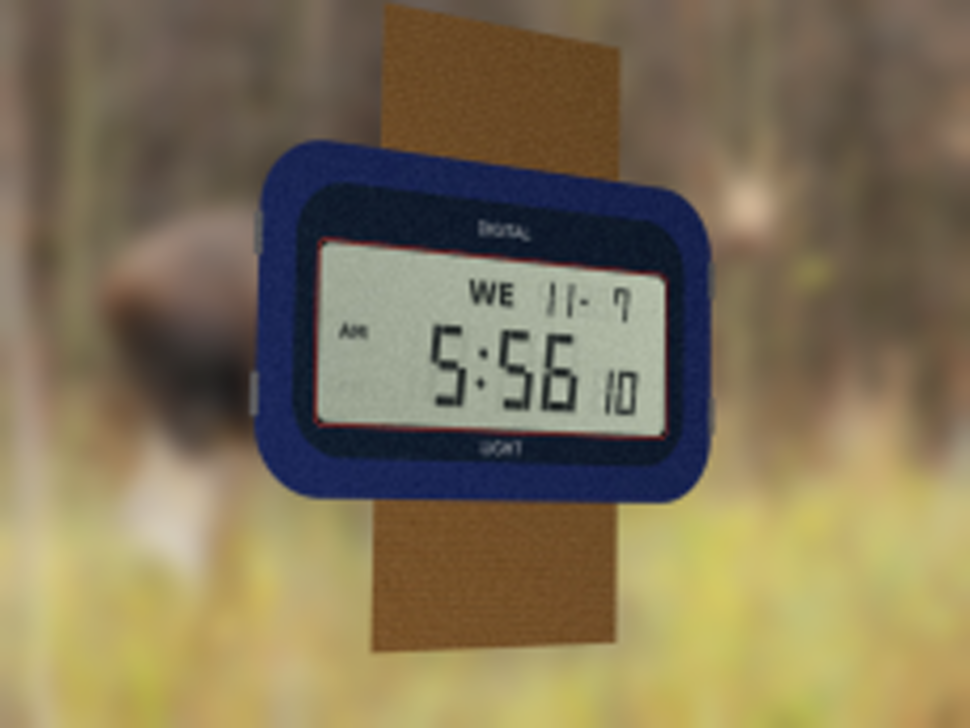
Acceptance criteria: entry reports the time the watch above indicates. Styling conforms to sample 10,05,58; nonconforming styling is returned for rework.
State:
5,56,10
